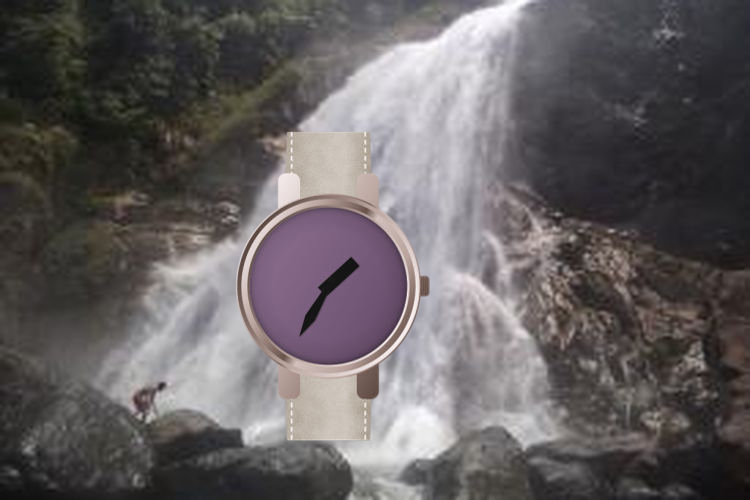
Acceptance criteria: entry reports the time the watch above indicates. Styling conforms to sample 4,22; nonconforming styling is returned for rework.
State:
1,35
